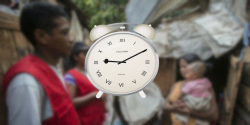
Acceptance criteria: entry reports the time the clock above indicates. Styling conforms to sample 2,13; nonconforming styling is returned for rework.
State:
9,10
